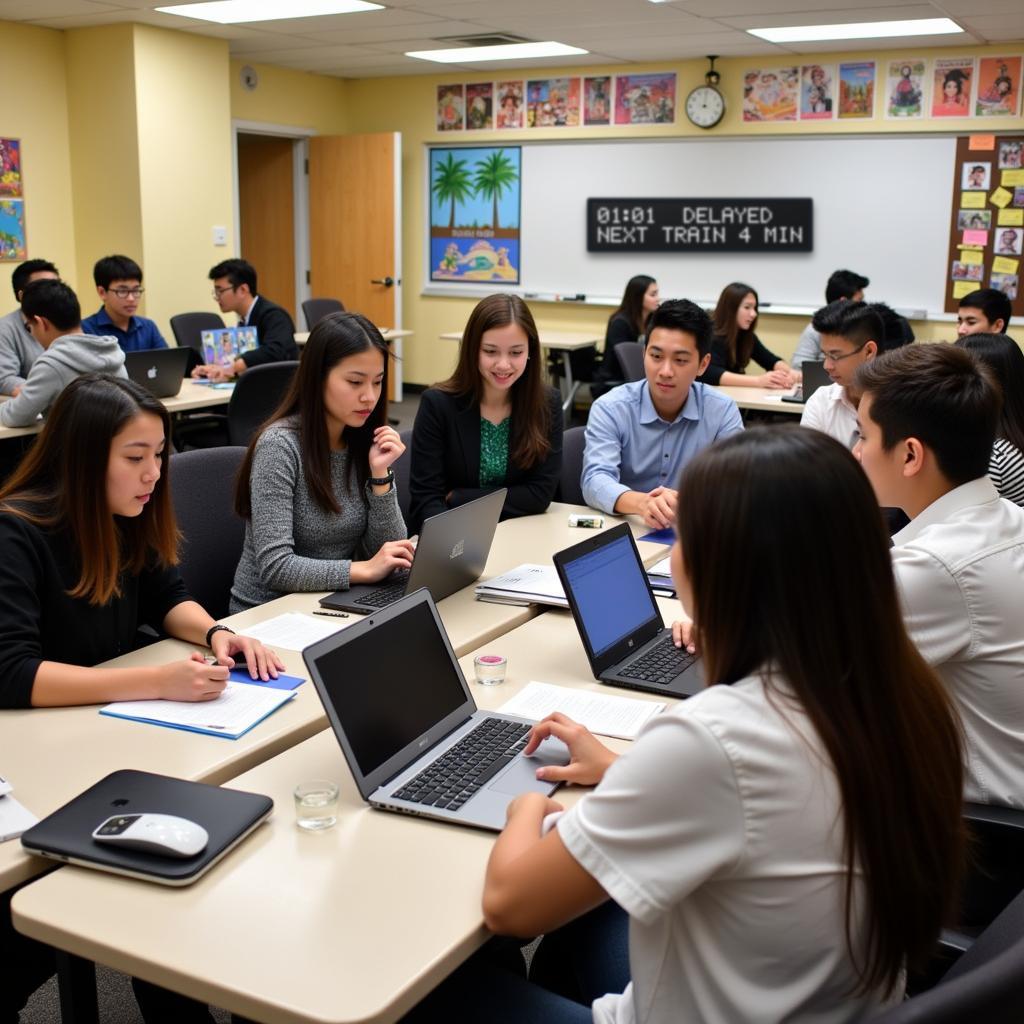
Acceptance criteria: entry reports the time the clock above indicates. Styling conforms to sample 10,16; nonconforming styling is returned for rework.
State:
1,01
